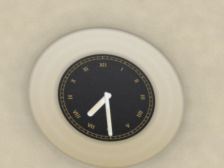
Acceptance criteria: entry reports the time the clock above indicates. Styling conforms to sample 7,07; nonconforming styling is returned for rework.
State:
7,30
